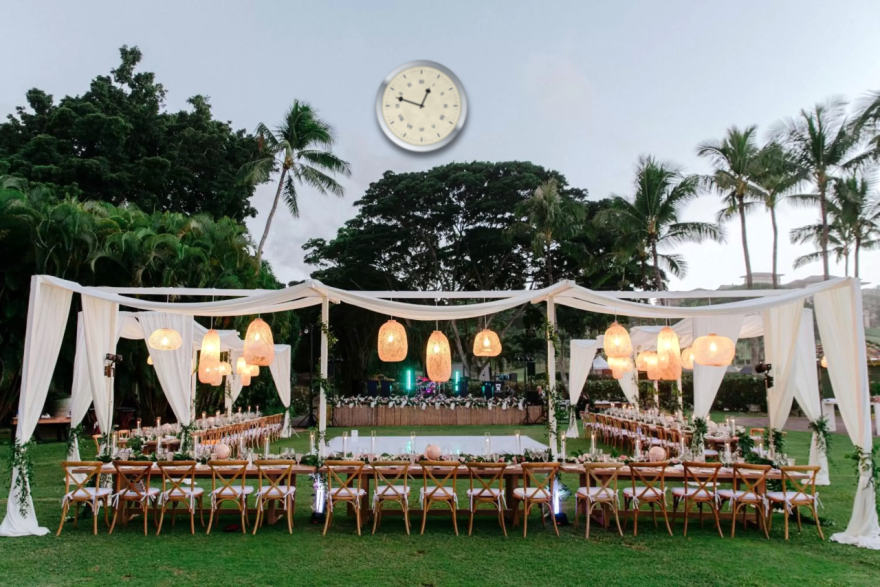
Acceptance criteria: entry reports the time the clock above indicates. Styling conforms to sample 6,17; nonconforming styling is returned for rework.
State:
12,48
